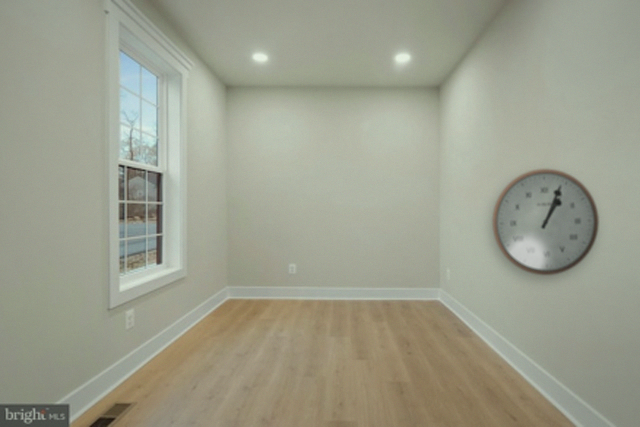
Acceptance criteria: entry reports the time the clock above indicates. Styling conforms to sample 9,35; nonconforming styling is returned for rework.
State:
1,04
